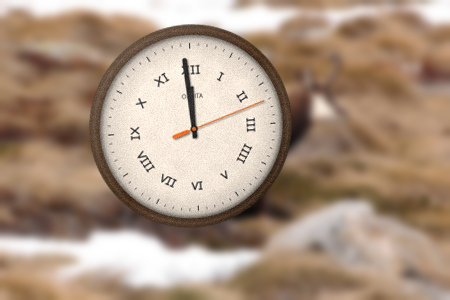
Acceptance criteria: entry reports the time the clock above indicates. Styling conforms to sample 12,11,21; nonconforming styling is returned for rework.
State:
11,59,12
